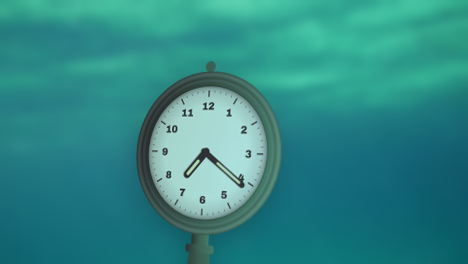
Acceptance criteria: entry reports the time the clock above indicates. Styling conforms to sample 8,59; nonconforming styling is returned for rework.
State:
7,21
